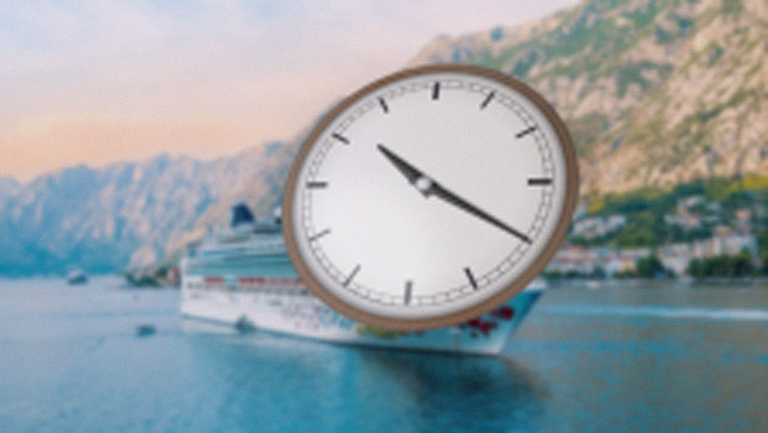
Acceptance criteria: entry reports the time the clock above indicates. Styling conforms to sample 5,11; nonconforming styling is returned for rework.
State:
10,20
